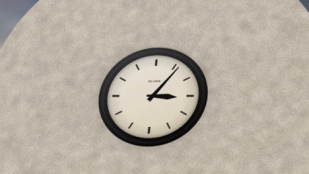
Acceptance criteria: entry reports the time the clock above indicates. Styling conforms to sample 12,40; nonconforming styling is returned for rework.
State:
3,06
